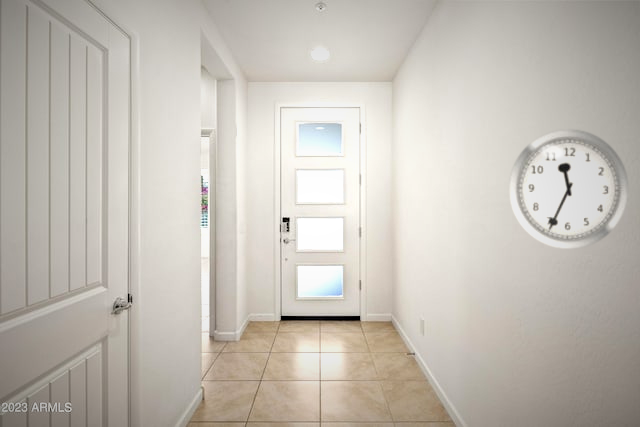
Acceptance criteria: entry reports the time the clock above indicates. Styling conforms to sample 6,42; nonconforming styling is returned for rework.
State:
11,34
